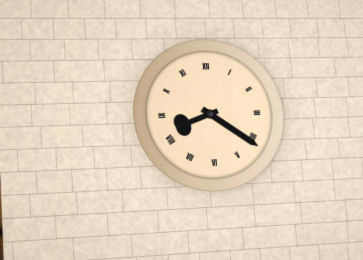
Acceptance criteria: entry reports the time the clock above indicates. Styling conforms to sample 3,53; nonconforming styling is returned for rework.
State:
8,21
